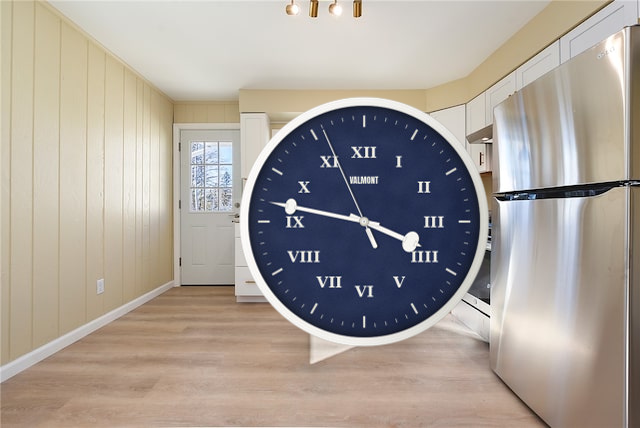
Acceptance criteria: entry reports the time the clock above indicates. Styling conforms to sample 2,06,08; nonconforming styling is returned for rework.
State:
3,46,56
